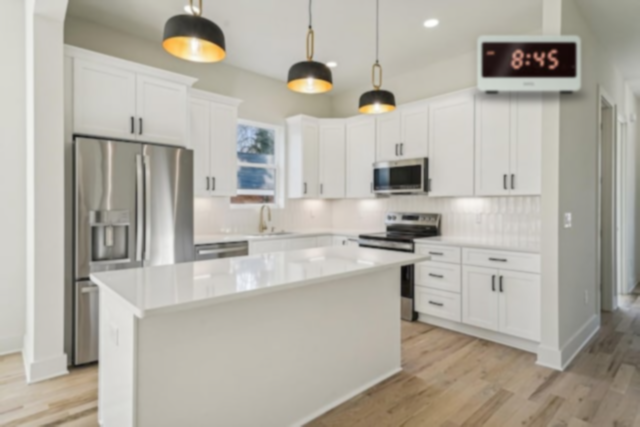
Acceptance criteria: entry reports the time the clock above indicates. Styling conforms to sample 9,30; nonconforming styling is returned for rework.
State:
8,45
